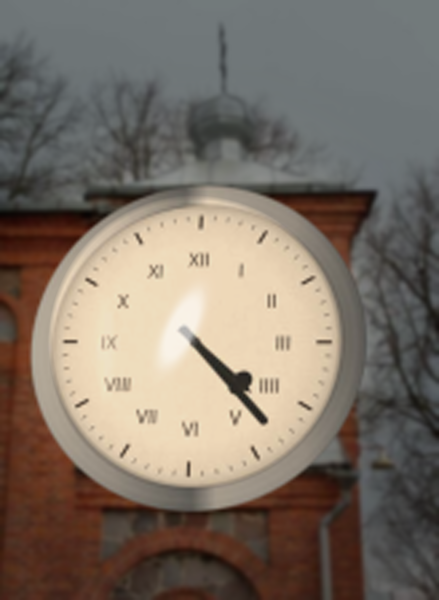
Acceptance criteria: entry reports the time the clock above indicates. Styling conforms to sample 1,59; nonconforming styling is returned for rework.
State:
4,23
